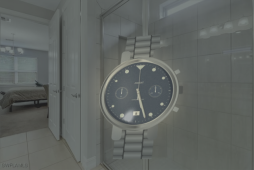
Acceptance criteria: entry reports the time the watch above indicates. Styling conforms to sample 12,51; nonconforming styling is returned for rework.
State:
5,27
